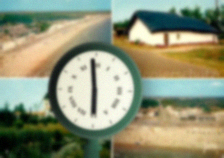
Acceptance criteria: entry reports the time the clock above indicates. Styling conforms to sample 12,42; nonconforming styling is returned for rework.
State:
5,59
